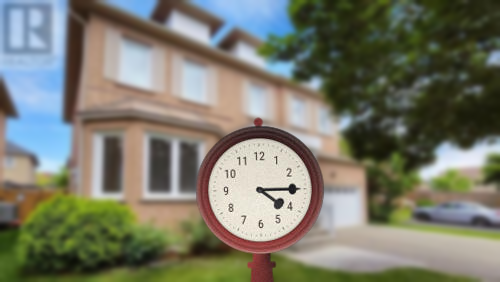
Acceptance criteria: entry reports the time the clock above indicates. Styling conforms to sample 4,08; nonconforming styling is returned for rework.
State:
4,15
